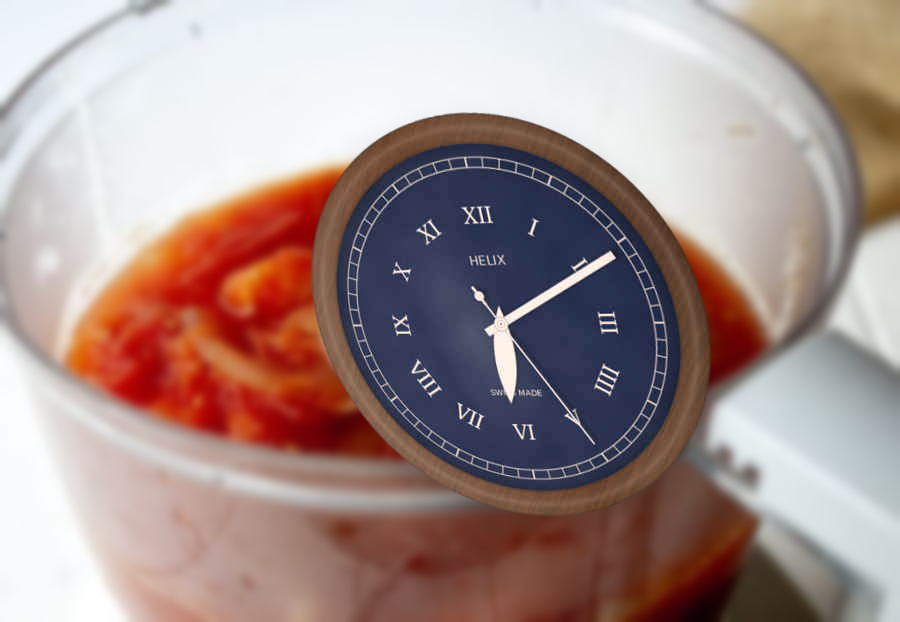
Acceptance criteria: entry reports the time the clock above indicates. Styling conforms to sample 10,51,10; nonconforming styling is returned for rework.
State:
6,10,25
